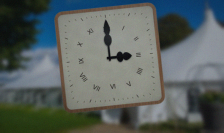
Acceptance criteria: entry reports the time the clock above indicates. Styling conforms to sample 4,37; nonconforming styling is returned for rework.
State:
3,00
